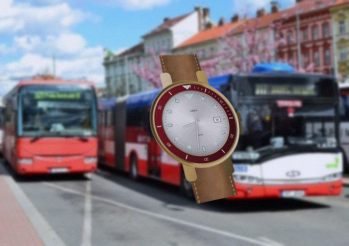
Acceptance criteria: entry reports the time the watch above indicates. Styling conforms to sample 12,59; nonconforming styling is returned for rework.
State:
8,32
